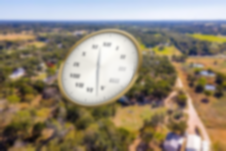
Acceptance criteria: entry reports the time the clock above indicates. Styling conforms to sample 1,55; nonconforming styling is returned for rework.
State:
11,27
